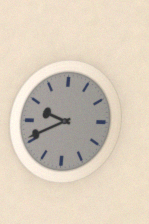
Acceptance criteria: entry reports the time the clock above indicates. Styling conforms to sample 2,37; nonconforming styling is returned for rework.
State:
9,41
